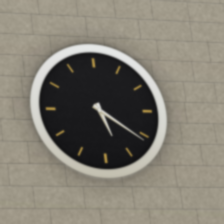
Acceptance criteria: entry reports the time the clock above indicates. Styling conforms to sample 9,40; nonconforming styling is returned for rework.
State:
5,21
